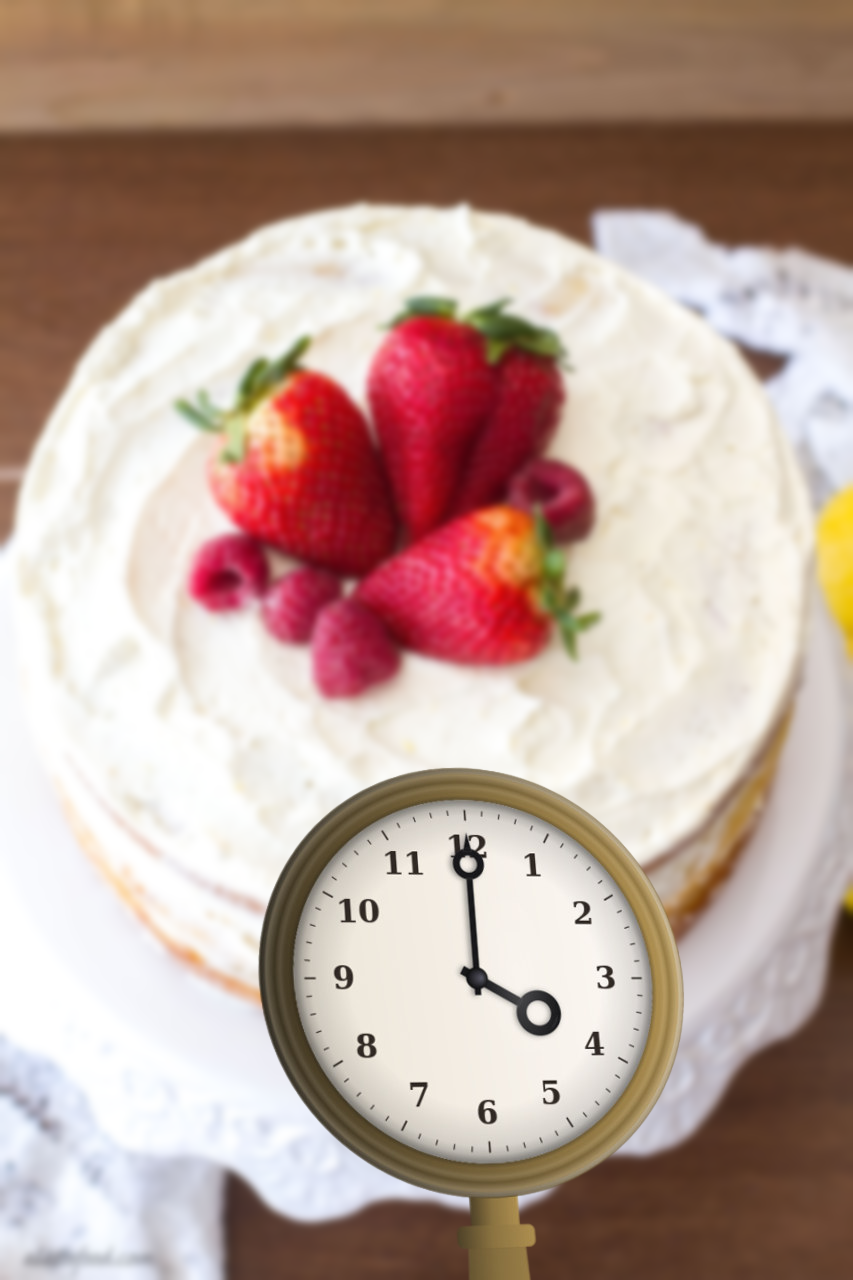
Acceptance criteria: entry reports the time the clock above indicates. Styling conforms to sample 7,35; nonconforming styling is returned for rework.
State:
4,00
